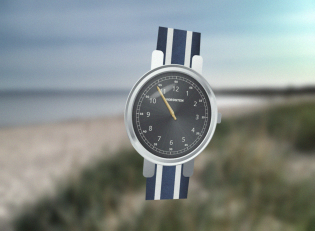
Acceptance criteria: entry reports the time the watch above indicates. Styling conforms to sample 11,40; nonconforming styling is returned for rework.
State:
10,54
